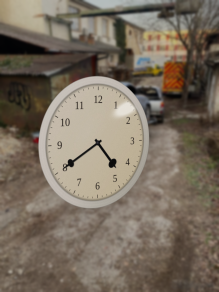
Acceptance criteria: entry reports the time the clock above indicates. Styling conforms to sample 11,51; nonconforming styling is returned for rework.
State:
4,40
